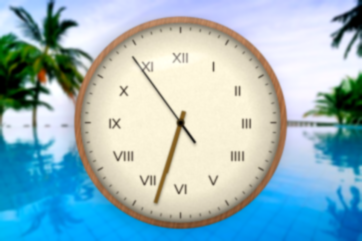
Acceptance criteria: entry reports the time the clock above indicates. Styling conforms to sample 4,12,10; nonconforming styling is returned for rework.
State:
6,32,54
